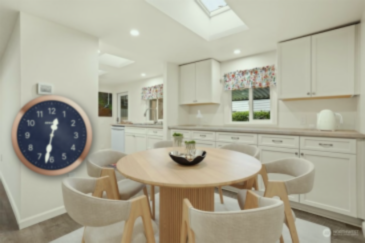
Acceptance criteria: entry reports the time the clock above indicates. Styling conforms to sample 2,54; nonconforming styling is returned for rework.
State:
12,32
